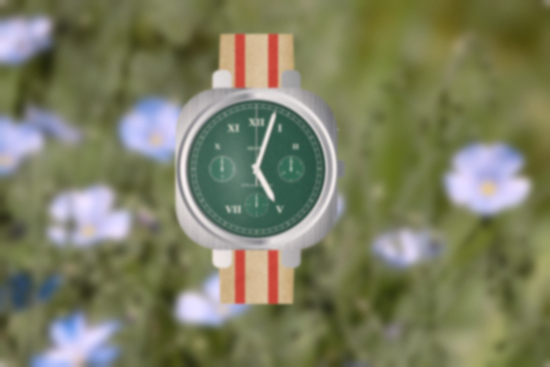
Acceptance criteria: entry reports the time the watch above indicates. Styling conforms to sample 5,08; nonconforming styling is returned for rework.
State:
5,03
